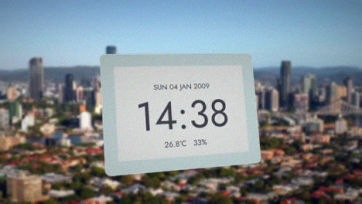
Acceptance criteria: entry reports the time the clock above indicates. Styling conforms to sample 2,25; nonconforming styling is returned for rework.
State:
14,38
